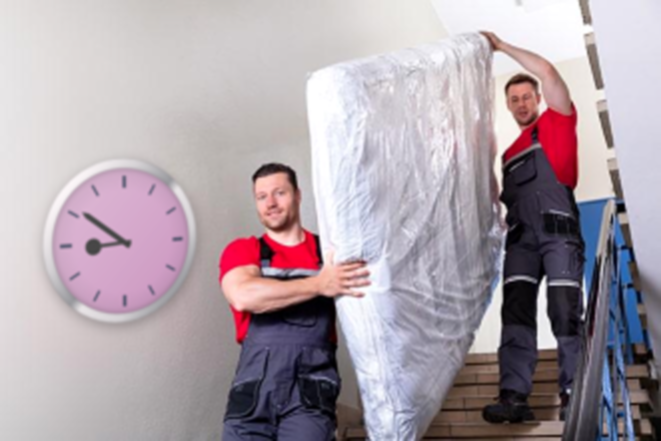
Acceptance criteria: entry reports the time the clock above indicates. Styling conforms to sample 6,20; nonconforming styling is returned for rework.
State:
8,51
